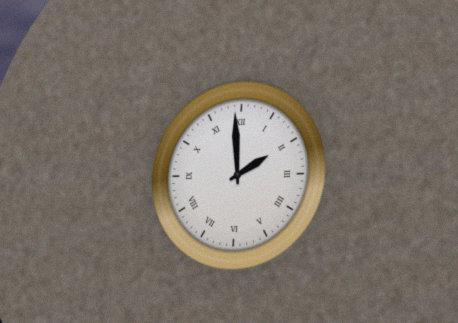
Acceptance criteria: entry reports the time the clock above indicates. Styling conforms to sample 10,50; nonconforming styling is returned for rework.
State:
1,59
